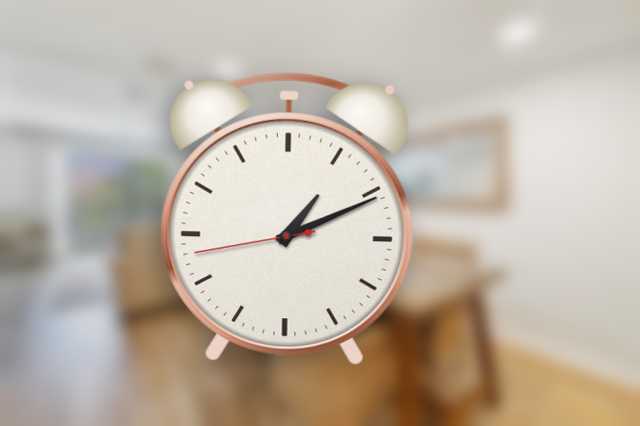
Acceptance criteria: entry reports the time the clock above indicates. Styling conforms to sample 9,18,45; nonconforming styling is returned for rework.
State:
1,10,43
